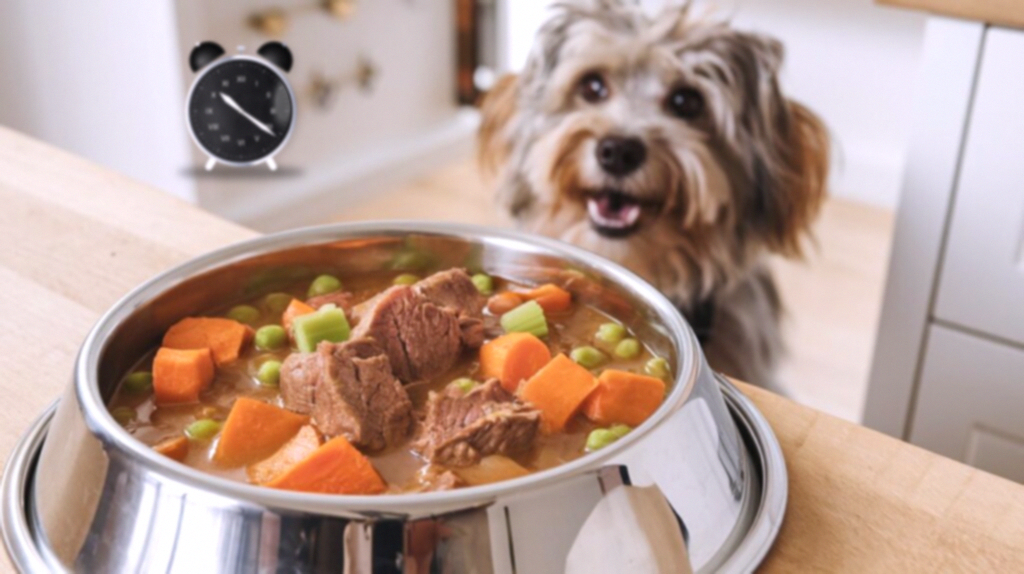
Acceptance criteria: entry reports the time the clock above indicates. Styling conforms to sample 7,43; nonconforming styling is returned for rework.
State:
10,21
